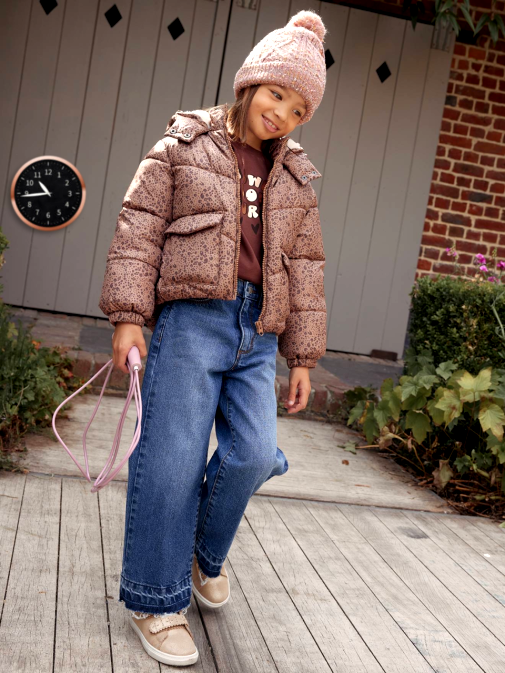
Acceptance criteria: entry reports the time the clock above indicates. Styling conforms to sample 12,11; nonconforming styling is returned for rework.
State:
10,44
